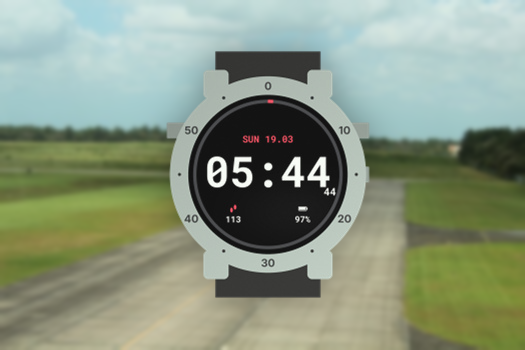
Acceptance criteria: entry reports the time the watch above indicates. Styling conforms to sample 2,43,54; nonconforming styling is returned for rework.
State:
5,44,44
